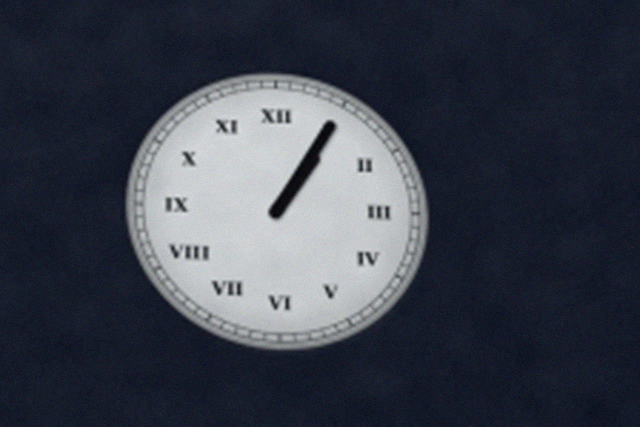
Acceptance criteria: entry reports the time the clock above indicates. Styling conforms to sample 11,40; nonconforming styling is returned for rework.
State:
1,05
